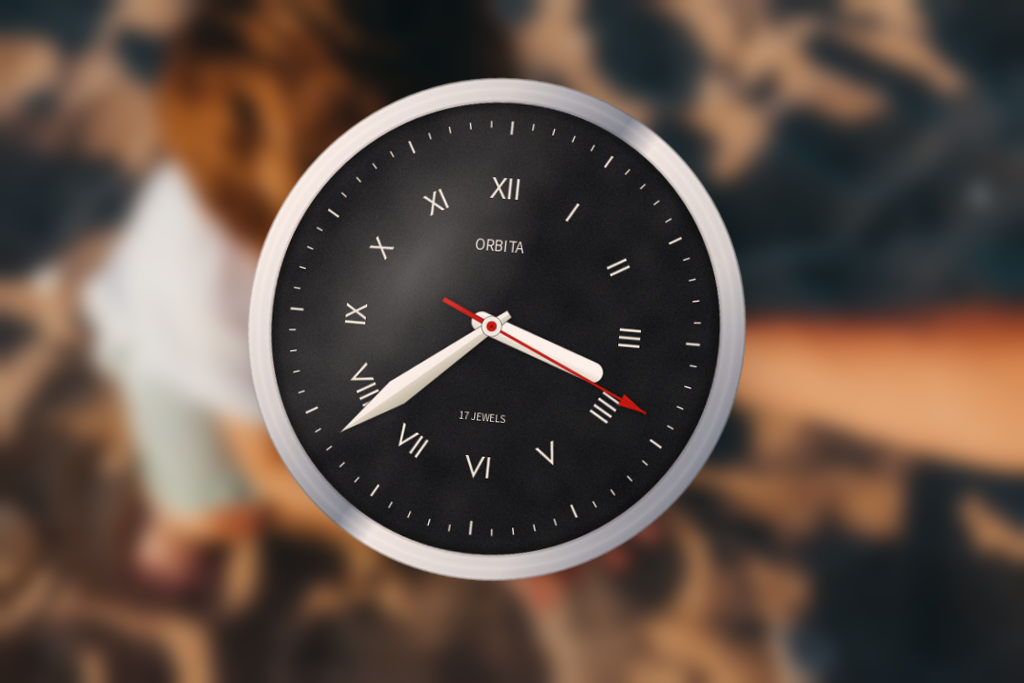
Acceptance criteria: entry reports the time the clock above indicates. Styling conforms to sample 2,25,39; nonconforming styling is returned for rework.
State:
3,38,19
